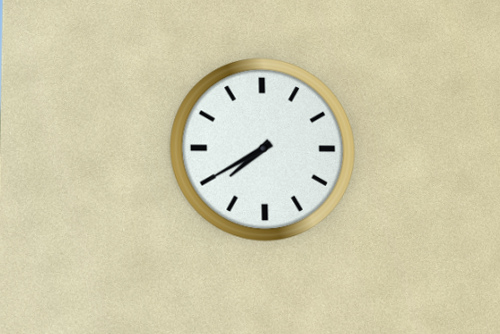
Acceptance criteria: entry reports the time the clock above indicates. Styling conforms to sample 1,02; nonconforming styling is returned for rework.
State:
7,40
